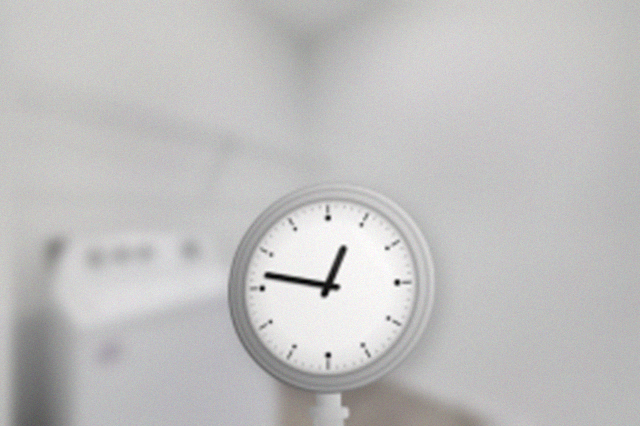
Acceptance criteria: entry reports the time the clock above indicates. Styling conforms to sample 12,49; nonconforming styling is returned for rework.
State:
12,47
